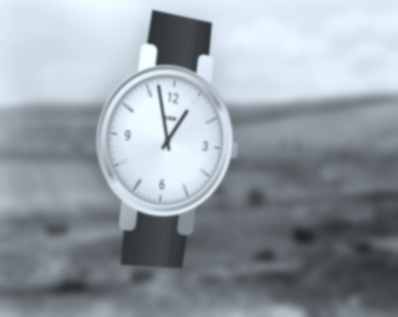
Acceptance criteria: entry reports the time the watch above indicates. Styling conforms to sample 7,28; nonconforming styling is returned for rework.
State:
12,57
